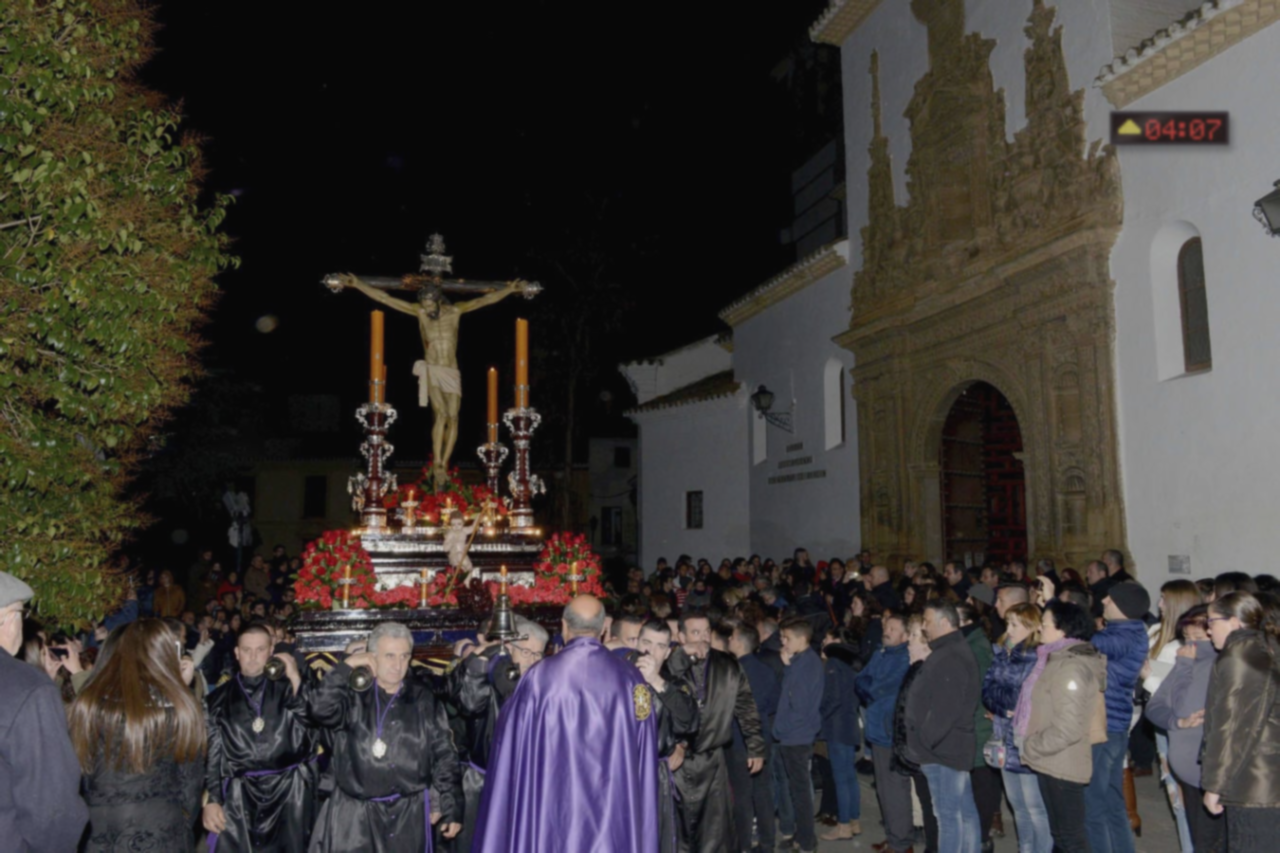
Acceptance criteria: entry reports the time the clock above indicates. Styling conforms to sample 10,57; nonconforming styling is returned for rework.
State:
4,07
